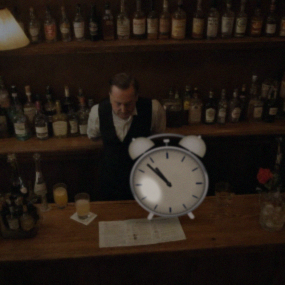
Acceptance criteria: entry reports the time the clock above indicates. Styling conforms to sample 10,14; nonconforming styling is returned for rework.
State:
10,53
